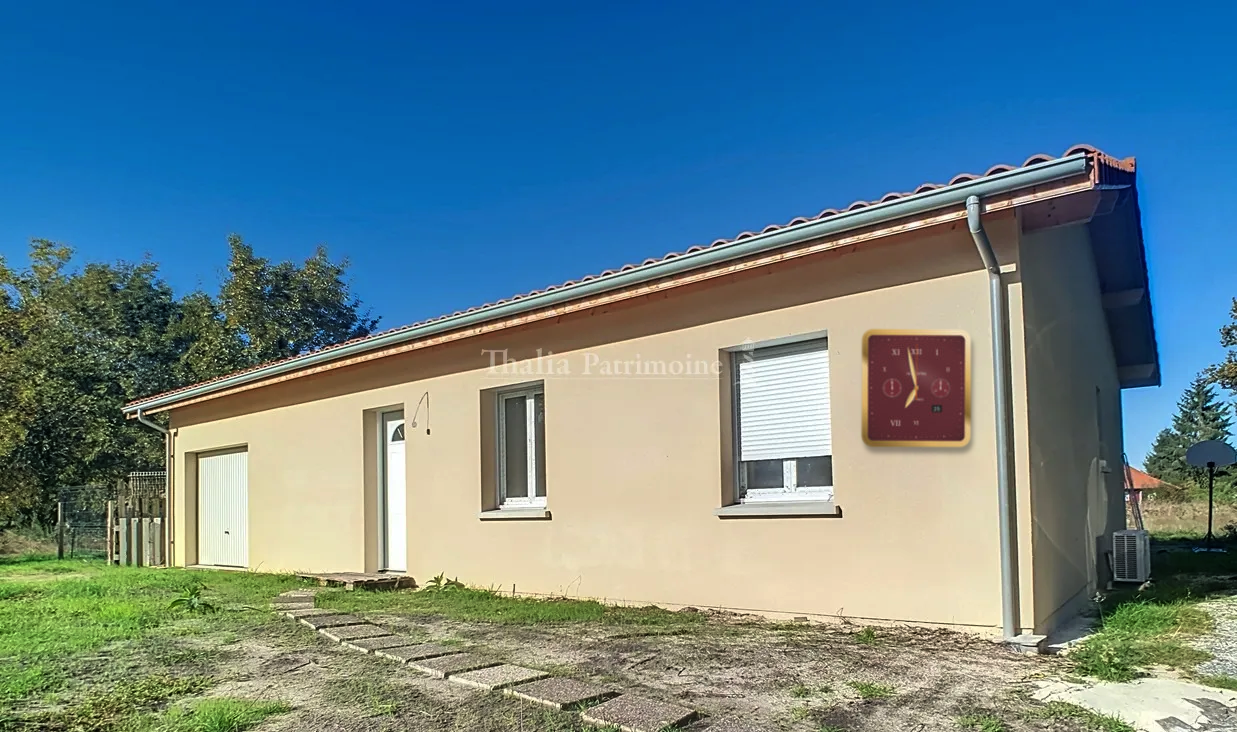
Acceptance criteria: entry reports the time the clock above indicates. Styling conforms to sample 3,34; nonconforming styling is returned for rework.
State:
6,58
